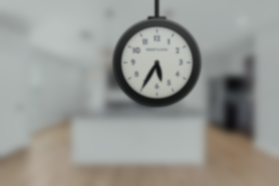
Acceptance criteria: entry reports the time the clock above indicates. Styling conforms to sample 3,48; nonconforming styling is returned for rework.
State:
5,35
